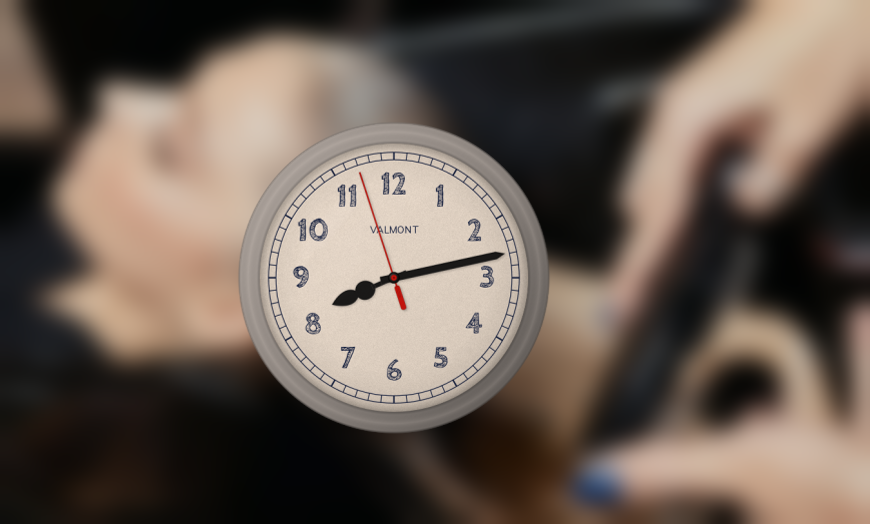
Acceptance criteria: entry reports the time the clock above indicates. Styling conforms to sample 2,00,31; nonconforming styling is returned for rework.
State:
8,12,57
